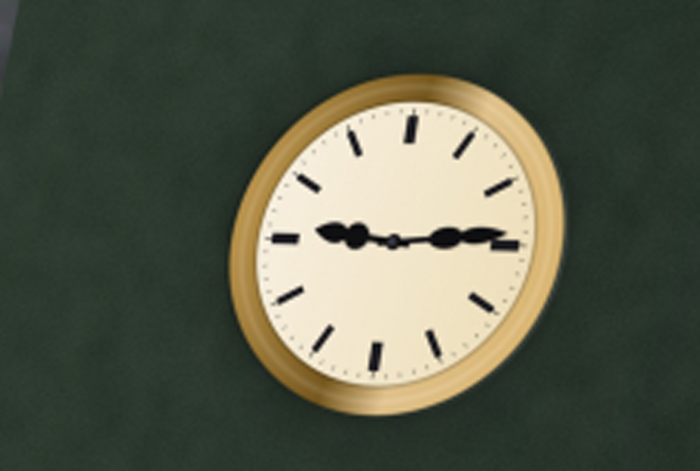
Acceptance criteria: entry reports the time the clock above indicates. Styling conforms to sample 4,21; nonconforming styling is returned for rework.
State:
9,14
